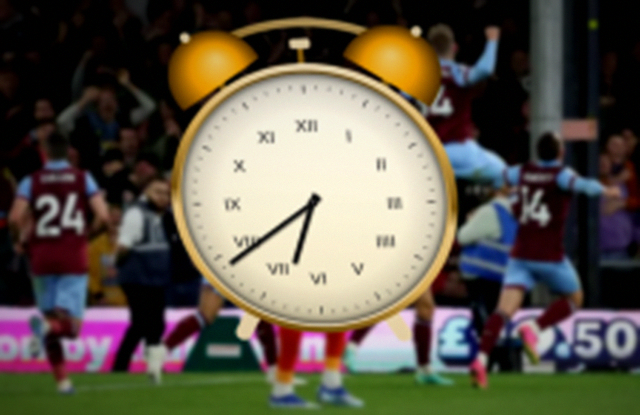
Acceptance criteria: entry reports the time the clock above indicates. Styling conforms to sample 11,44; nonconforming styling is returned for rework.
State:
6,39
